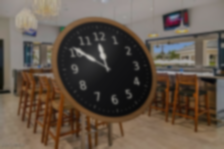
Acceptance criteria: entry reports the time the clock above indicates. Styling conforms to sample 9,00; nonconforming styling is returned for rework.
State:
11,51
